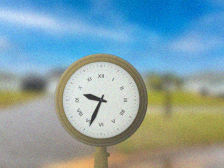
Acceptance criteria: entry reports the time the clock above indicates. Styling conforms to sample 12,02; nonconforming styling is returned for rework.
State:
9,34
